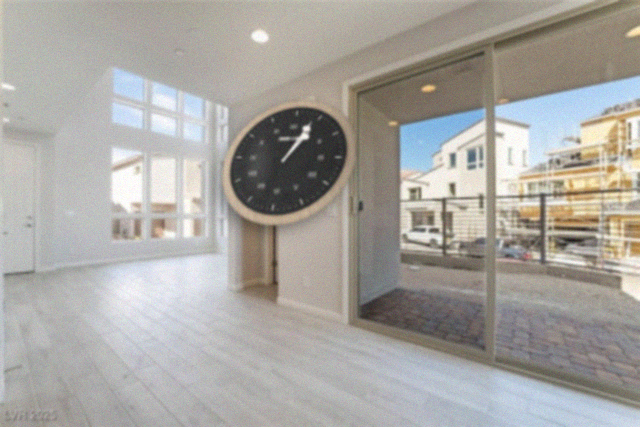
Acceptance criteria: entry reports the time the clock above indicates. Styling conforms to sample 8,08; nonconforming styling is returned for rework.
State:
1,04
